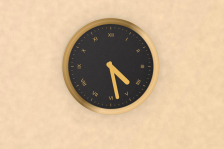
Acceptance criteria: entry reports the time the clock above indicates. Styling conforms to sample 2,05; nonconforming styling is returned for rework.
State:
4,28
